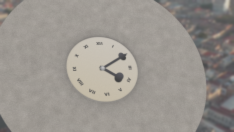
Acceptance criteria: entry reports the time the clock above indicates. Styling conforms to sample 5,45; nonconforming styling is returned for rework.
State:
4,10
